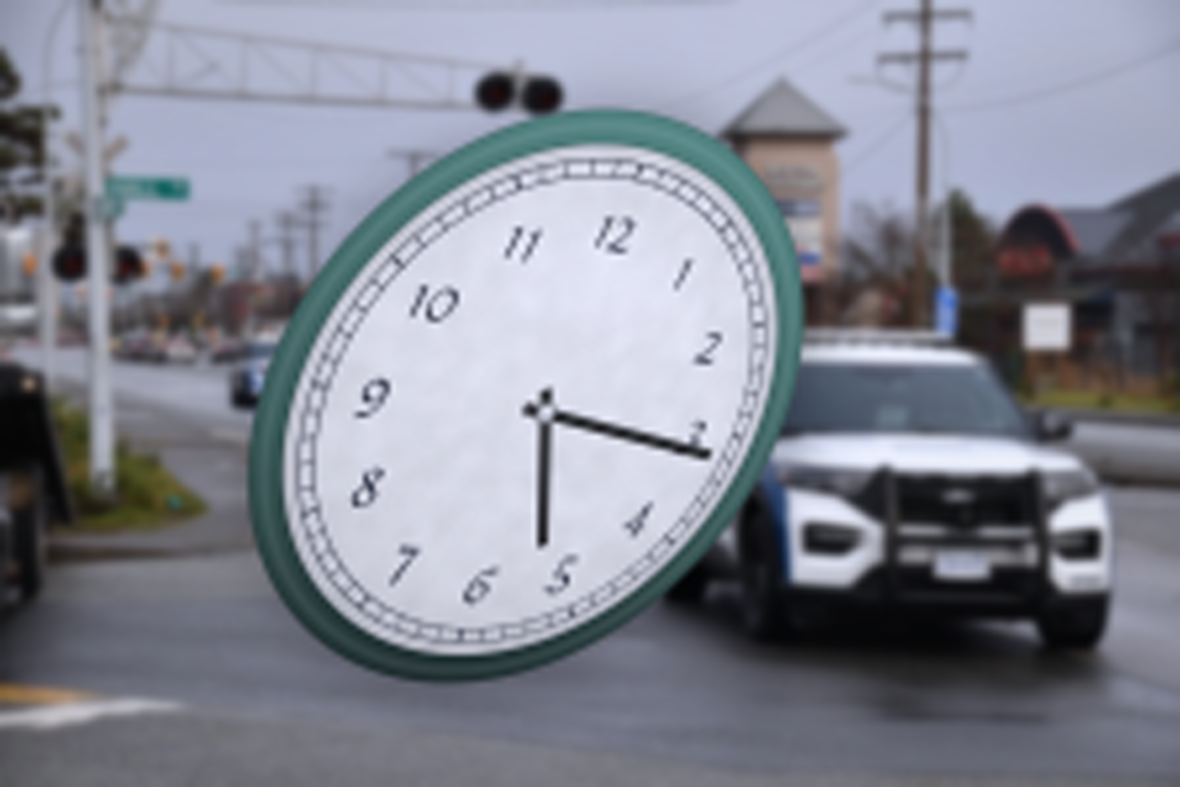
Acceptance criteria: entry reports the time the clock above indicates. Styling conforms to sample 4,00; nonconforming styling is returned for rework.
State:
5,16
